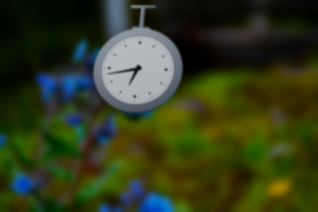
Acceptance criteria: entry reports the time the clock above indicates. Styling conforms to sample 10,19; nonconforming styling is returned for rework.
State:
6,43
